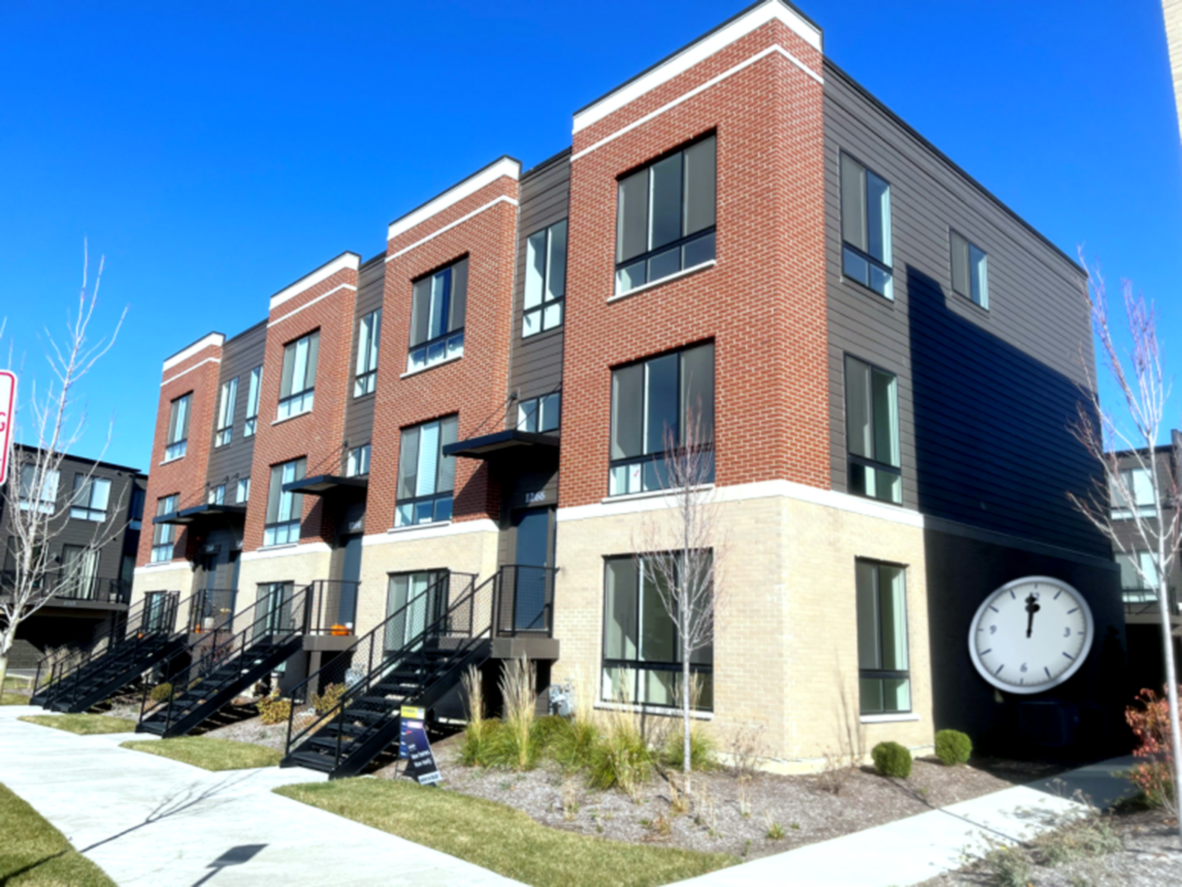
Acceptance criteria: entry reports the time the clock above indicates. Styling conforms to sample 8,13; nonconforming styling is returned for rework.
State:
11,59
